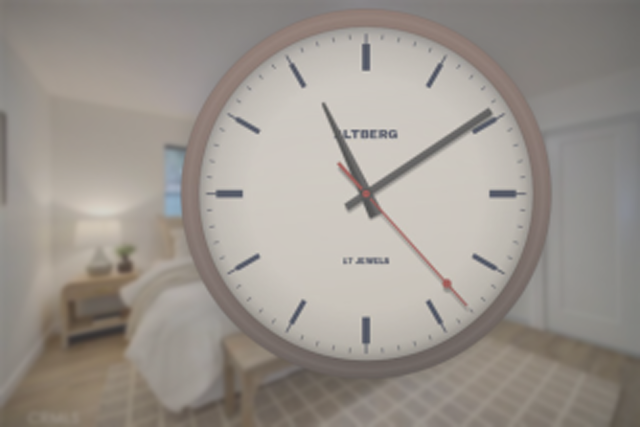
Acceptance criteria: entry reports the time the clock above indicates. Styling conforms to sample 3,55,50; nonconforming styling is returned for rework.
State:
11,09,23
